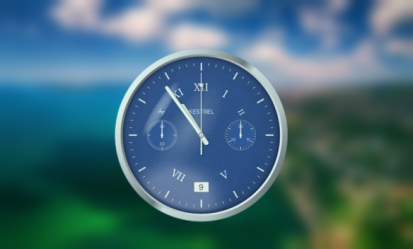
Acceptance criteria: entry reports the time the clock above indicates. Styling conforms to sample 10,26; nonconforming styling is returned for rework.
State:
10,54
